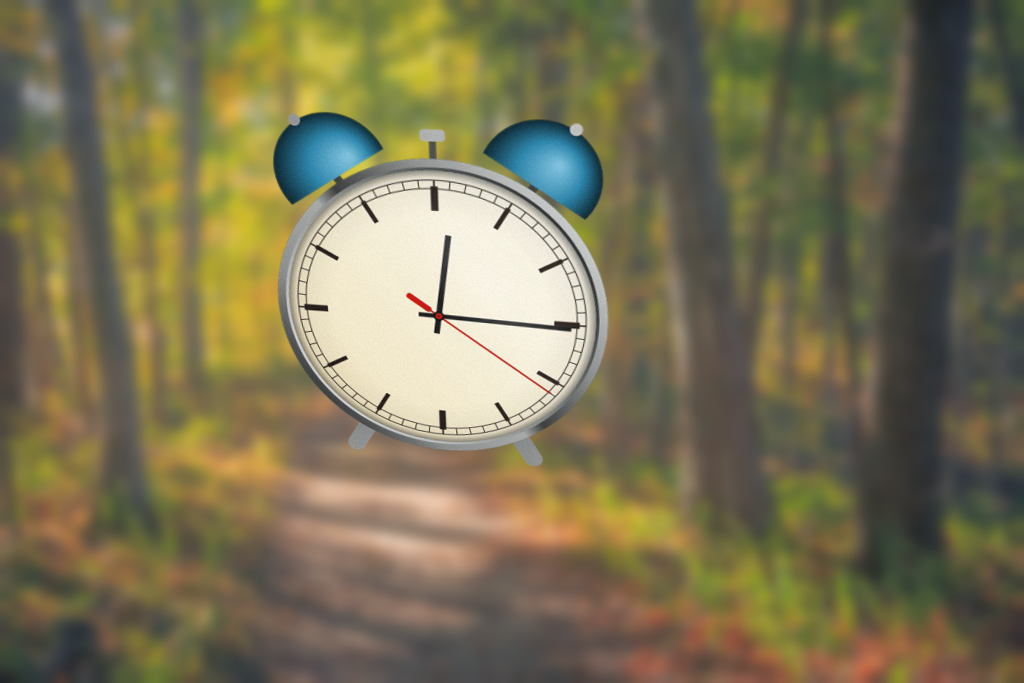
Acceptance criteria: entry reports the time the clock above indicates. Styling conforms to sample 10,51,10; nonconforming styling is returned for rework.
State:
12,15,21
